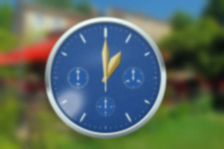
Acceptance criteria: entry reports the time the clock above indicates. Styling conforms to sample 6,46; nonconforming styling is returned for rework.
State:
1,00
